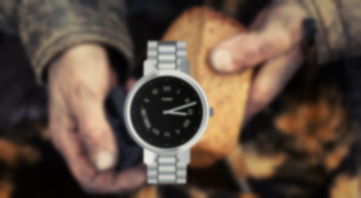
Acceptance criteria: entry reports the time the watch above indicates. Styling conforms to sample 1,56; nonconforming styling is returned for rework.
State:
3,12
